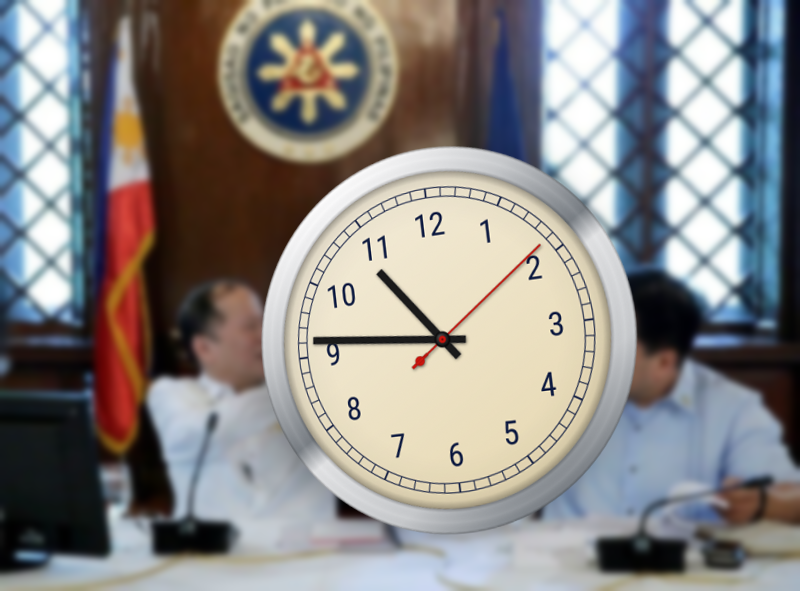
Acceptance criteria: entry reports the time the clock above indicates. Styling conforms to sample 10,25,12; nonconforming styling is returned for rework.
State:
10,46,09
